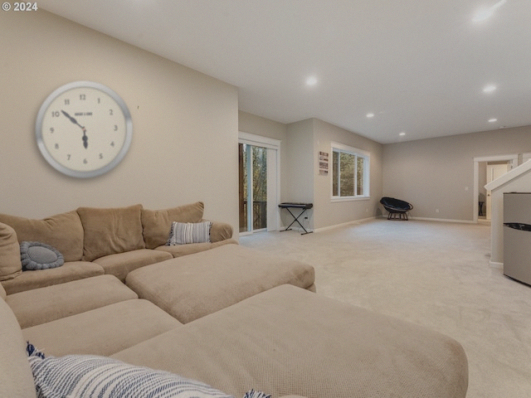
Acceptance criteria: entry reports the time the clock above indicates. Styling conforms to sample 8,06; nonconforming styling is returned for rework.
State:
5,52
